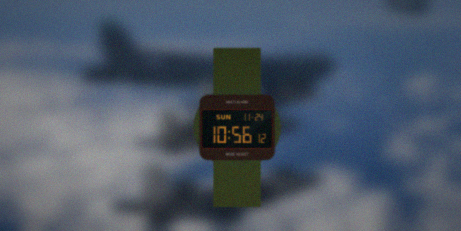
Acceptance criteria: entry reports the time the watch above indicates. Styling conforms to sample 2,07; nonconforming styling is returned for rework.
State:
10,56
